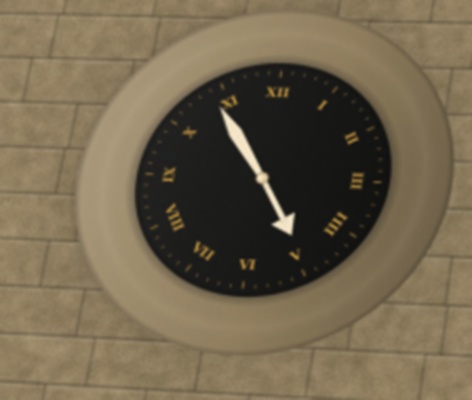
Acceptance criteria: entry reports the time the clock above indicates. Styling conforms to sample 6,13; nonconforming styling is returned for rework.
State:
4,54
